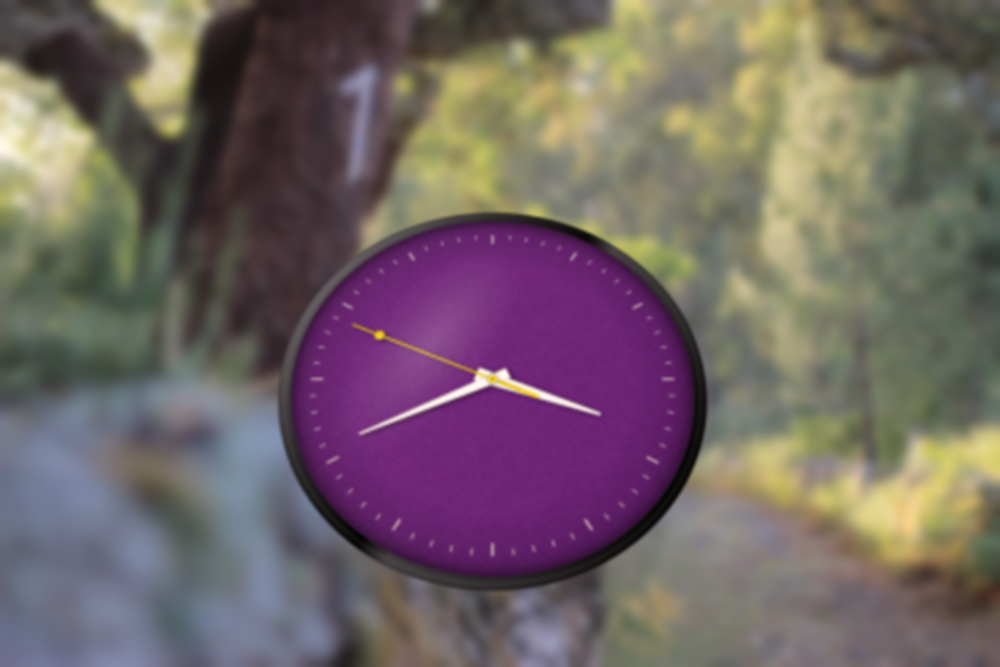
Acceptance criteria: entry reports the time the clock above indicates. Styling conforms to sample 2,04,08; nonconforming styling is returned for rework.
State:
3,40,49
